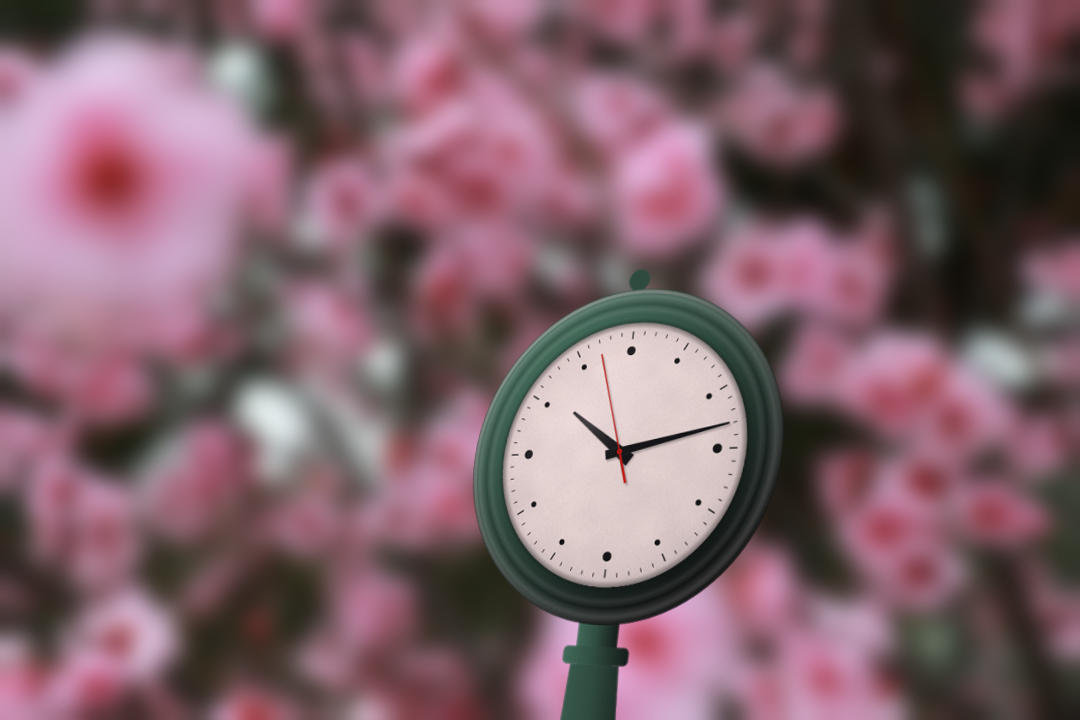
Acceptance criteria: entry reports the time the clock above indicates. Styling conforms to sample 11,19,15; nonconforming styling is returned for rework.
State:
10,12,57
